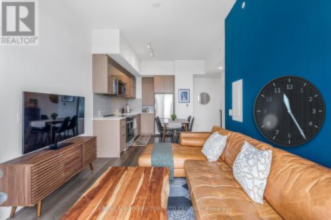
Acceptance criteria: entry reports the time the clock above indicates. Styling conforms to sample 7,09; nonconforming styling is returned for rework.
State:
11,25
